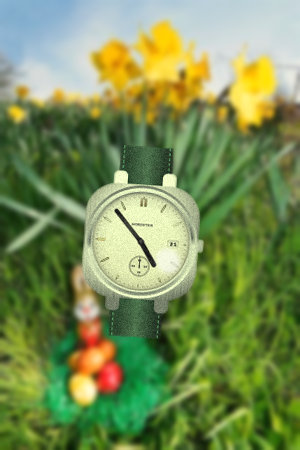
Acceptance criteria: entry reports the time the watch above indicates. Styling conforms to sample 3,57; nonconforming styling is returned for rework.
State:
4,53
